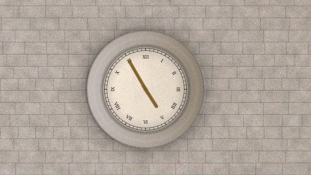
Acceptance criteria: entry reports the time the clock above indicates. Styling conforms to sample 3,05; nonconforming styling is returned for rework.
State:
4,55
